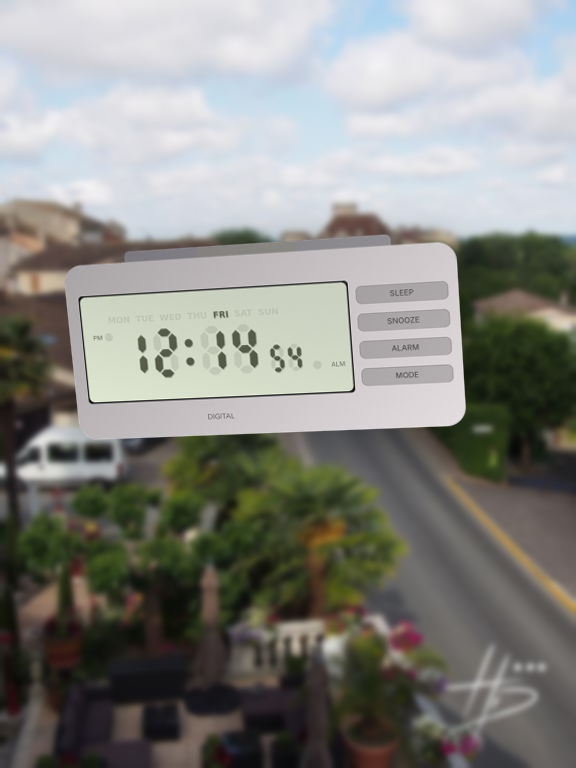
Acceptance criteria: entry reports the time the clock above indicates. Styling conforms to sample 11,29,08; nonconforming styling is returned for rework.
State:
12,14,54
